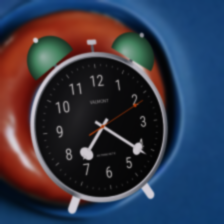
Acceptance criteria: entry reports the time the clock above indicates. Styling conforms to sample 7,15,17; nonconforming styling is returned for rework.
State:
7,21,11
